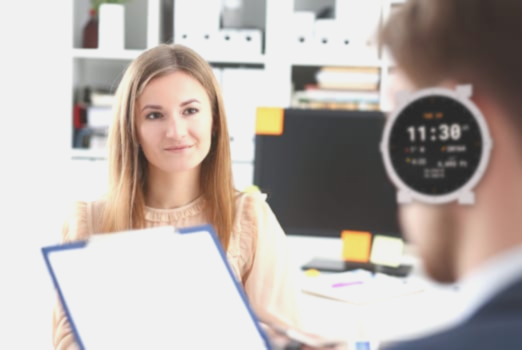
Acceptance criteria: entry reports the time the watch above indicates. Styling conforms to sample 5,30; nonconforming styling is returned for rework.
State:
11,30
